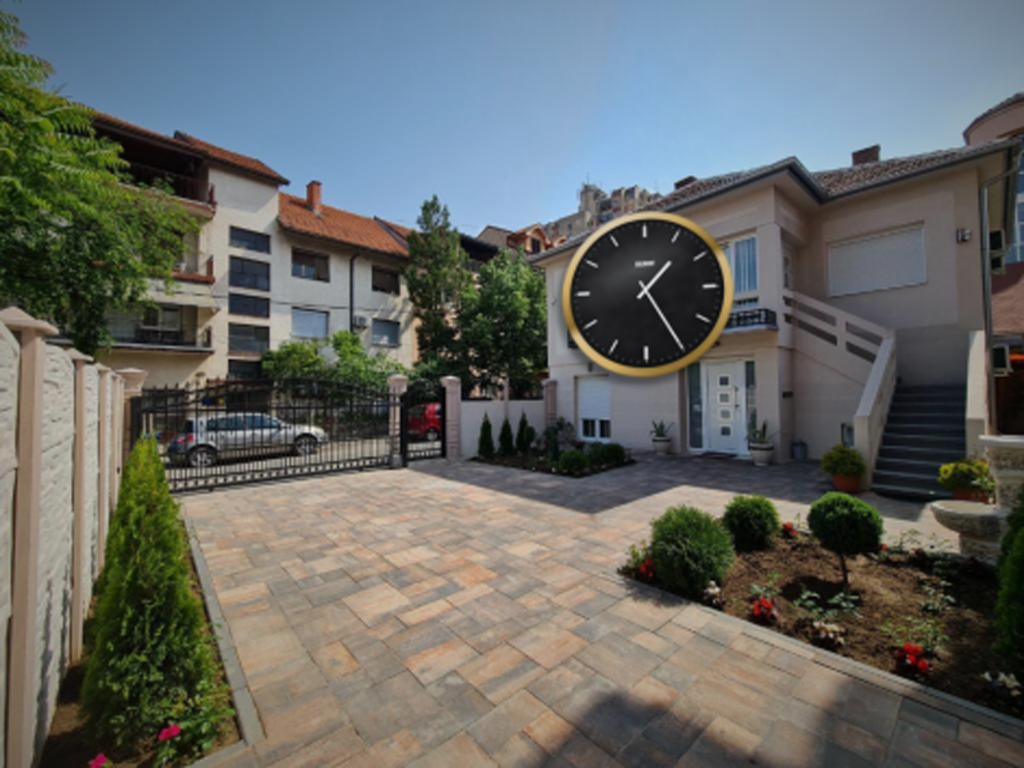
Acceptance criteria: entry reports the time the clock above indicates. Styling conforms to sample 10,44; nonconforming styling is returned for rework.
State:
1,25
